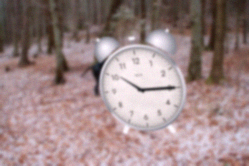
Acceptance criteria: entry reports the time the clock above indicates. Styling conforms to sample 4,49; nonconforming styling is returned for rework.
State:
10,15
